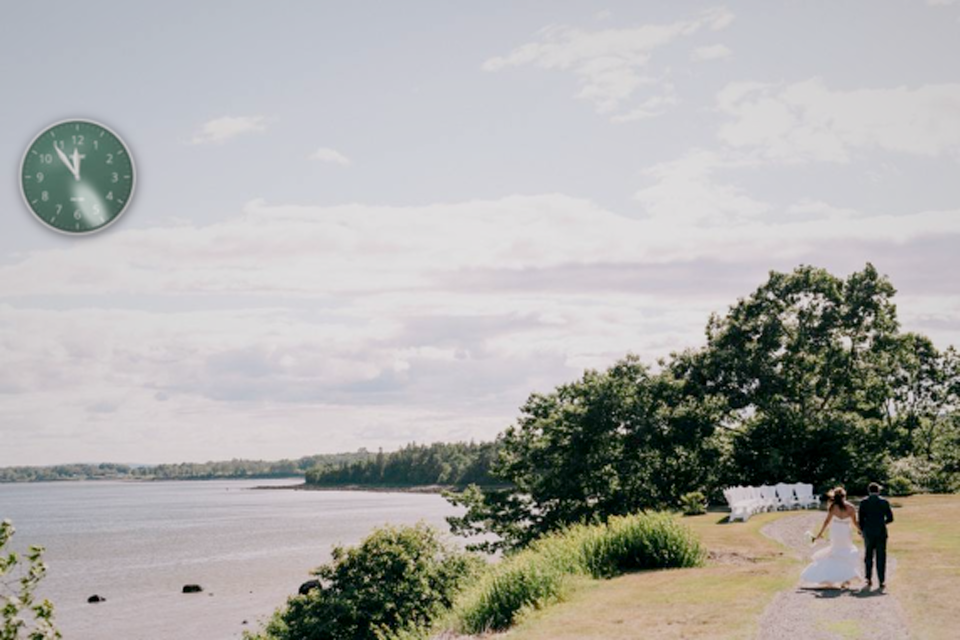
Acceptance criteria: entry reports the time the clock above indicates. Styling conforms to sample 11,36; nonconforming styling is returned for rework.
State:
11,54
